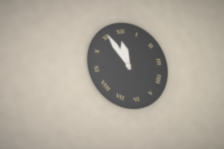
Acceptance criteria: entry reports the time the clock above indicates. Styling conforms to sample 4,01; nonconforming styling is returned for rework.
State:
11,56
